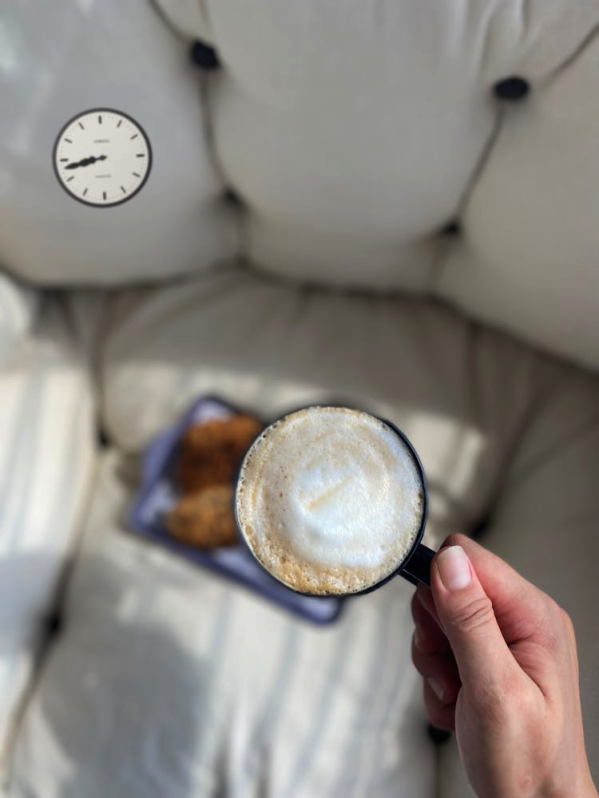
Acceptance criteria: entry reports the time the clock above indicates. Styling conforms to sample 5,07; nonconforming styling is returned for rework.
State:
8,43
